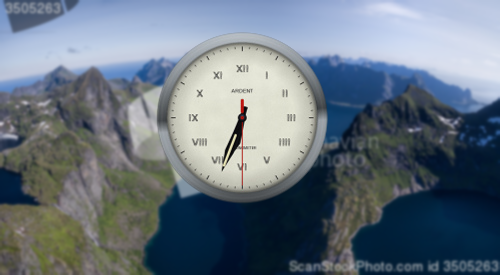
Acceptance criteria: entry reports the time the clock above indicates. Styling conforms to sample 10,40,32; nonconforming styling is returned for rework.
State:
6,33,30
